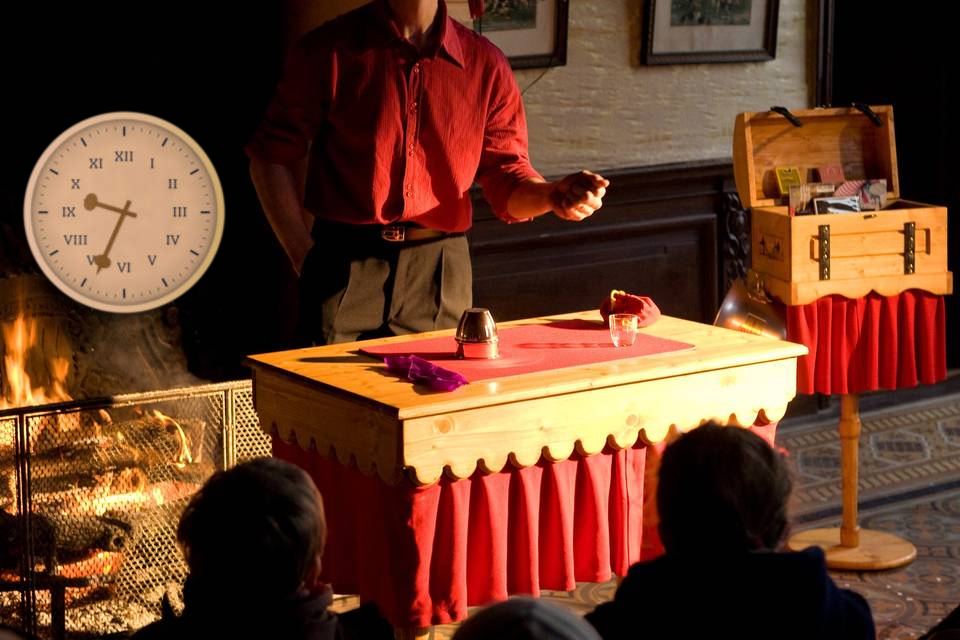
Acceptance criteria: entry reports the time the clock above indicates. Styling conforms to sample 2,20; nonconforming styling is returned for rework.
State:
9,34
